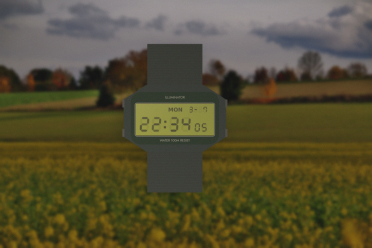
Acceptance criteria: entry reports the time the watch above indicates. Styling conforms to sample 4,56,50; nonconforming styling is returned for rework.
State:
22,34,05
